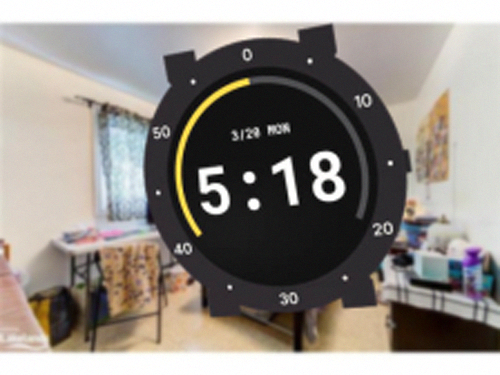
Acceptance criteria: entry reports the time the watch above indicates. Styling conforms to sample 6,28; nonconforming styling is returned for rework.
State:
5,18
